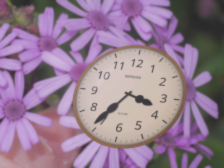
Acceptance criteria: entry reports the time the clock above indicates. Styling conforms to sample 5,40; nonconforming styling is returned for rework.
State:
3,36
